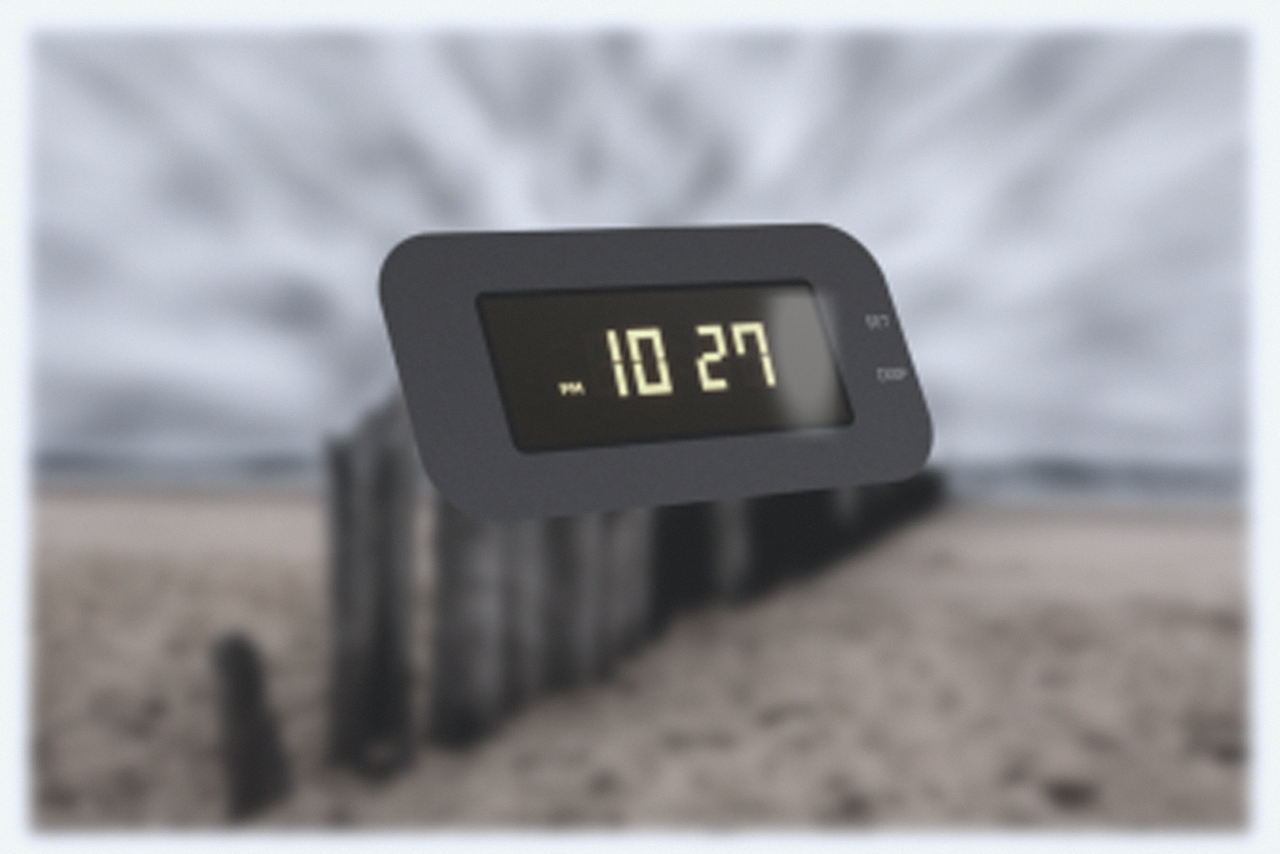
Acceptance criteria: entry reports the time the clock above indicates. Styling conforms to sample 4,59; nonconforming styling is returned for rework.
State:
10,27
